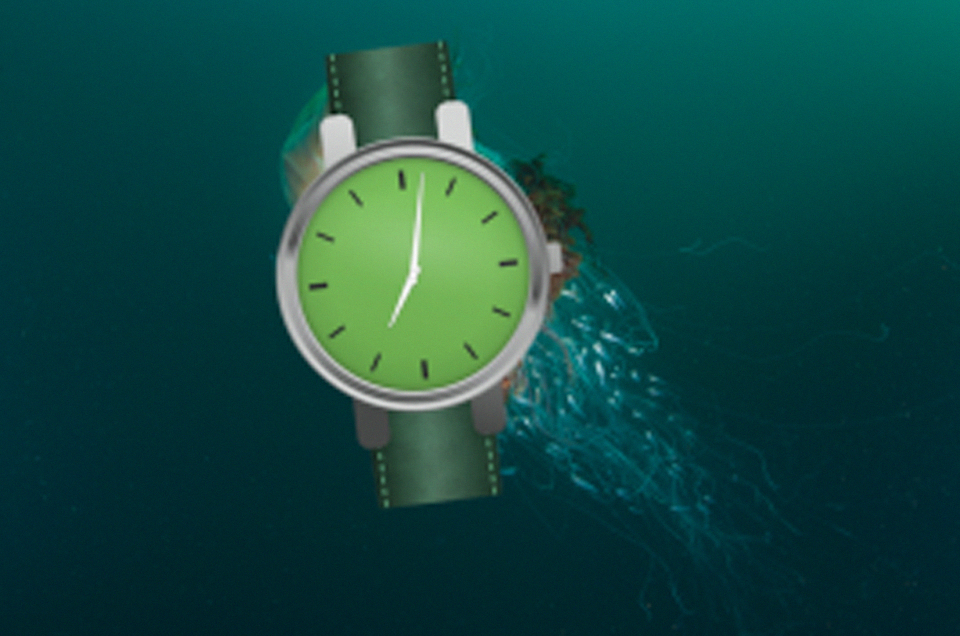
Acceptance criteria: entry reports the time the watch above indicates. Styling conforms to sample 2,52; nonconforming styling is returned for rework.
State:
7,02
